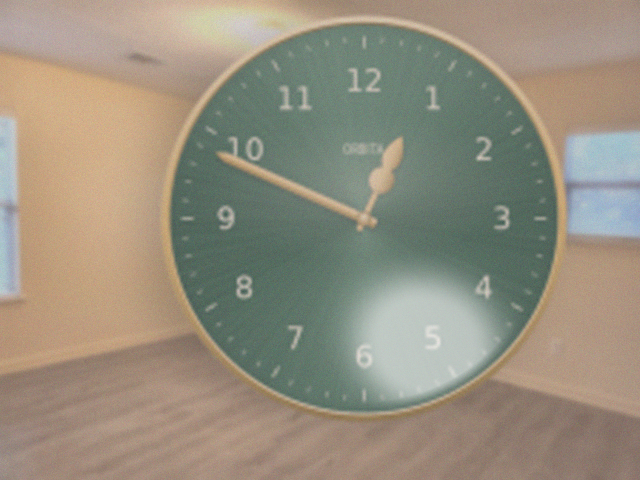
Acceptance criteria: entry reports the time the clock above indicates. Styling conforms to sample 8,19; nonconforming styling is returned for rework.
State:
12,49
